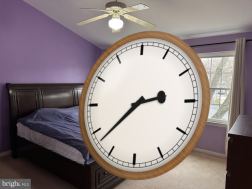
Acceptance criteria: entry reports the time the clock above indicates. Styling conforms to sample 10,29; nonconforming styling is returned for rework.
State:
2,38
